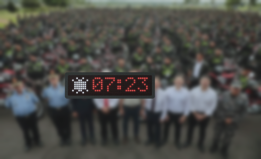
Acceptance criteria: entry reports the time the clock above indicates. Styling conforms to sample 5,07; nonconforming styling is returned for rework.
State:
7,23
